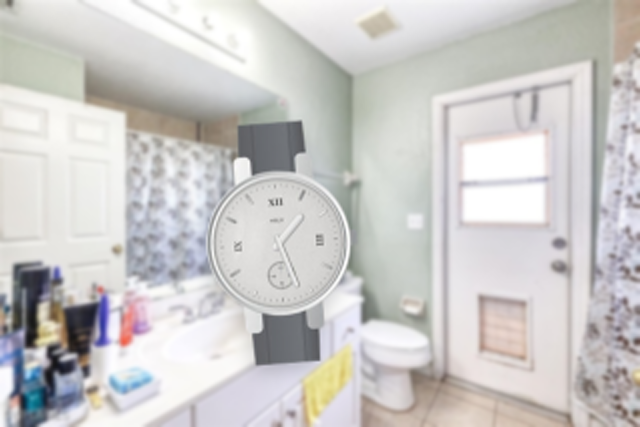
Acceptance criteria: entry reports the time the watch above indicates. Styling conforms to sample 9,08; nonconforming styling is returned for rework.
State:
1,27
